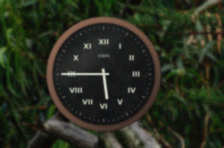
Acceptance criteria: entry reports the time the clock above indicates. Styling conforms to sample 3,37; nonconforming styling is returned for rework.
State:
5,45
